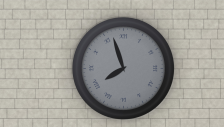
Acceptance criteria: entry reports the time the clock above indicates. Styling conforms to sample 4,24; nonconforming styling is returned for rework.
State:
7,57
